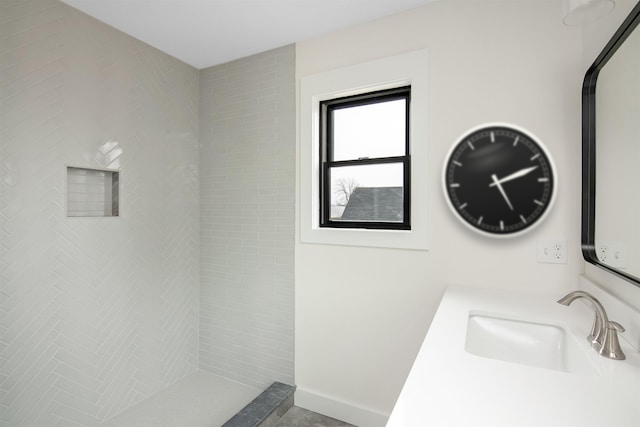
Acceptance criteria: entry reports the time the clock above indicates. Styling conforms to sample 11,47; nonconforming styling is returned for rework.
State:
5,12
